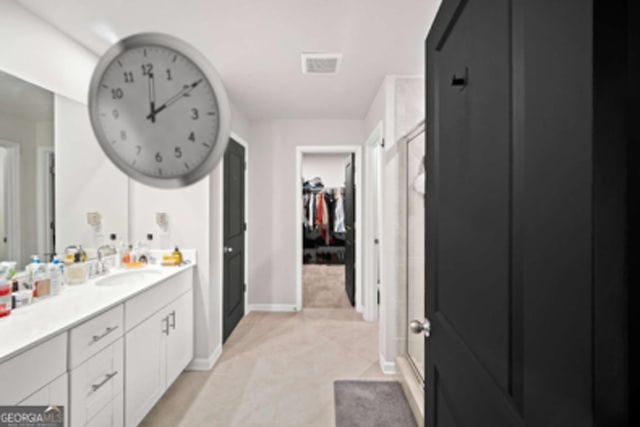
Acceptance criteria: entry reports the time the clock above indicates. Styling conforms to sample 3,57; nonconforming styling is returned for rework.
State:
12,10
